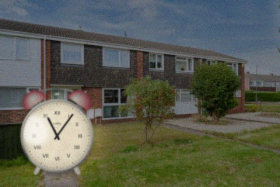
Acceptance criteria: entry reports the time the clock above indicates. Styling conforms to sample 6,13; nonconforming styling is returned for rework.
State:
11,06
